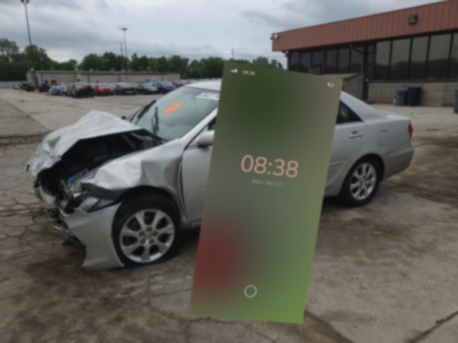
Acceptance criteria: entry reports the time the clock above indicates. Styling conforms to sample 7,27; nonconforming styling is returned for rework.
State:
8,38
